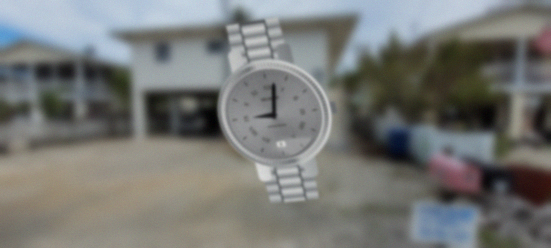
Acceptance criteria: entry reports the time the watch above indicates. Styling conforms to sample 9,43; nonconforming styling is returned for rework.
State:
9,02
